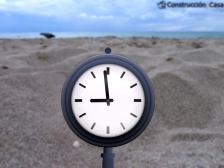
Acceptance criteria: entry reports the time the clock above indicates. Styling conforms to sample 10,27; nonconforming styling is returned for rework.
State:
8,59
